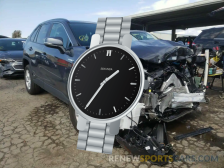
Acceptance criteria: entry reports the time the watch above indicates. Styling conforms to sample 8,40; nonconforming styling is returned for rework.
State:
1,35
